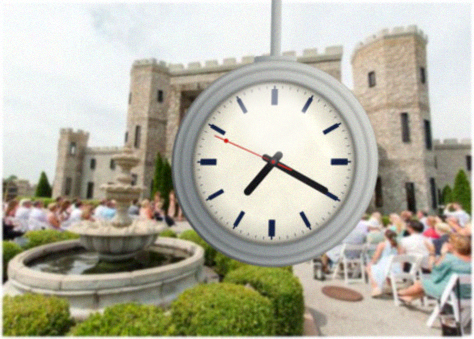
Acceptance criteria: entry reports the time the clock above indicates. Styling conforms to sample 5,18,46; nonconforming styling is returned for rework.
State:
7,19,49
